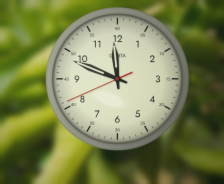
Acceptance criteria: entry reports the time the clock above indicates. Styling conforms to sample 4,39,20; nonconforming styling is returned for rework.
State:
11,48,41
